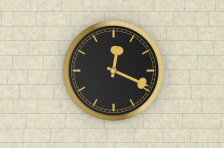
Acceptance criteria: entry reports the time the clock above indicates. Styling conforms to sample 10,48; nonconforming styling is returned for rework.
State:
12,19
